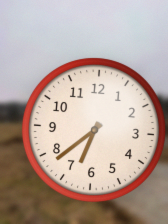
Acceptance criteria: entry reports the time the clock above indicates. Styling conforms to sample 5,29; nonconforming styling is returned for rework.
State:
6,38
